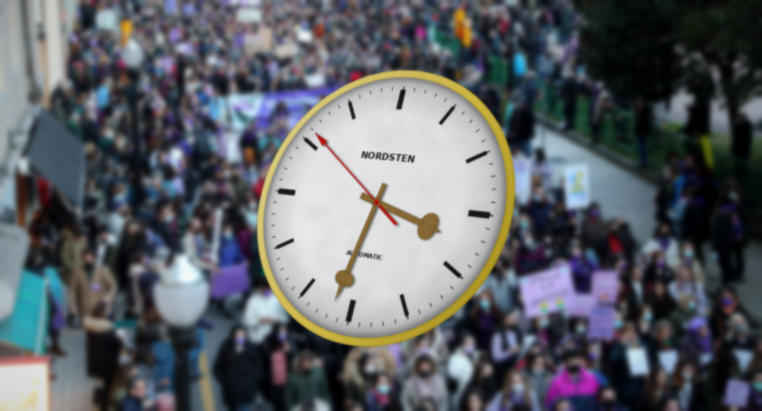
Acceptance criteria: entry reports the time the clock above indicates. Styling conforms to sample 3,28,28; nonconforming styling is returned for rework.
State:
3,31,51
